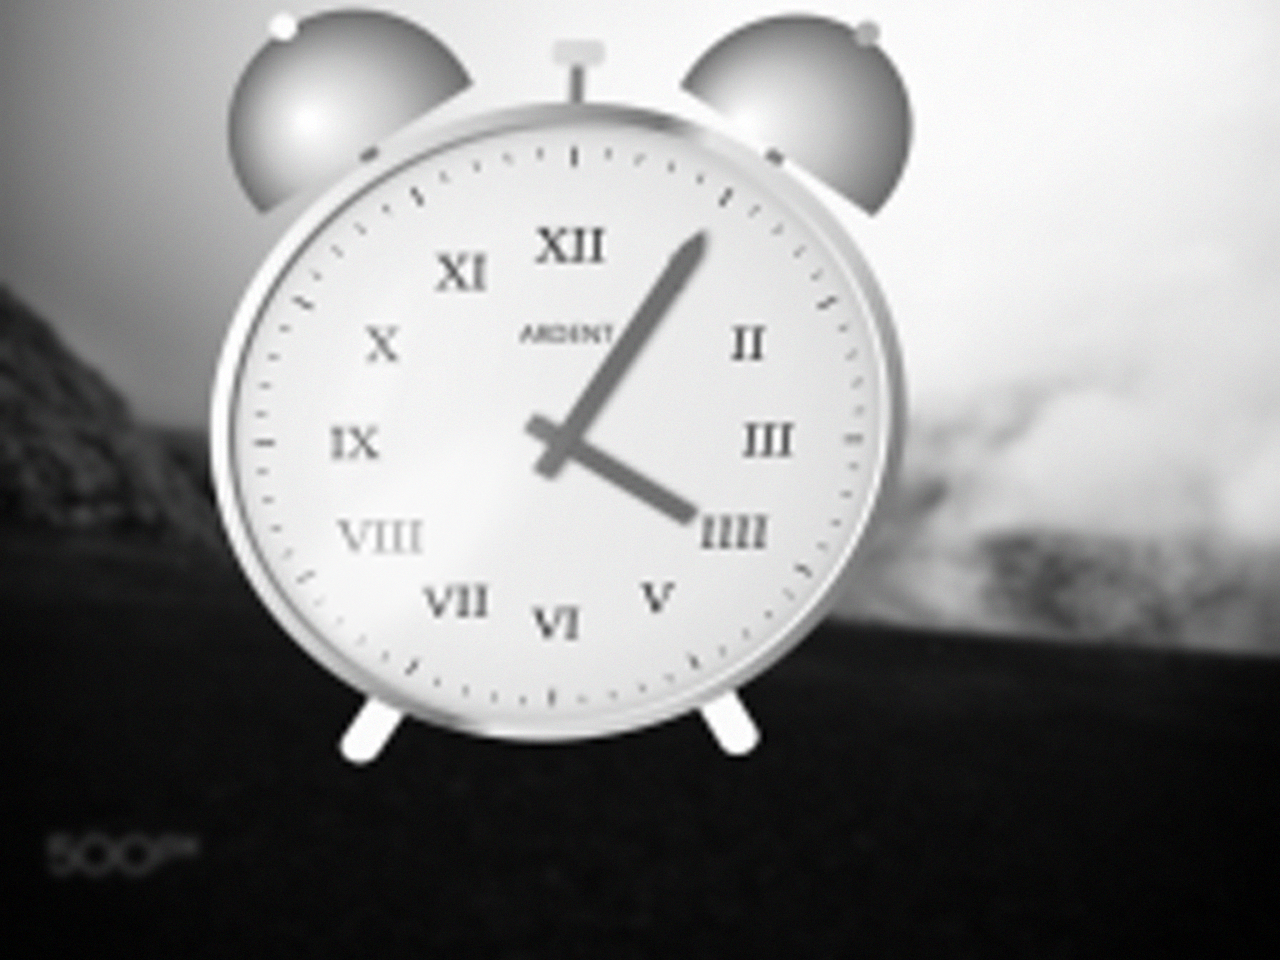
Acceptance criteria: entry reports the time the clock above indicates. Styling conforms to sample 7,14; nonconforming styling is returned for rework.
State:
4,05
